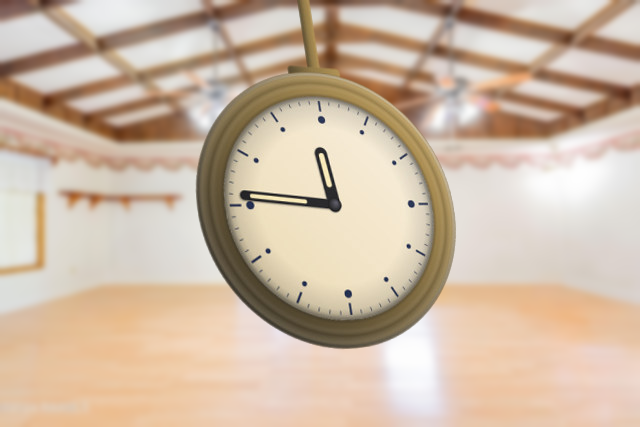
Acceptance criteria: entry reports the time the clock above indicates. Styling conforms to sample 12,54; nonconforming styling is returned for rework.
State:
11,46
